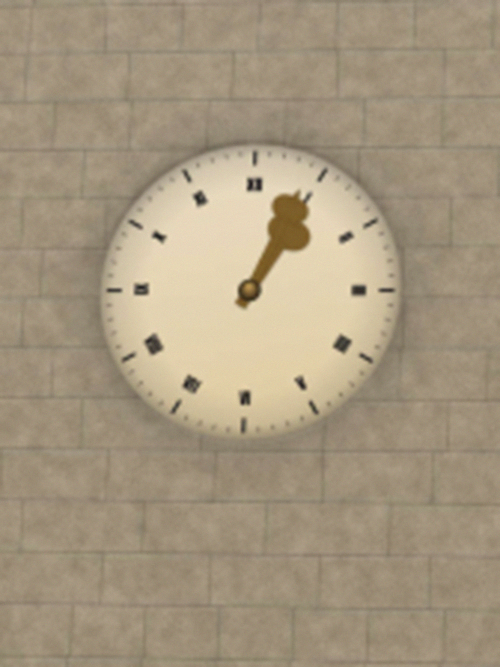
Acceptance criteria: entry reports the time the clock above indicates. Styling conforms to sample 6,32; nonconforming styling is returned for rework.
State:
1,04
